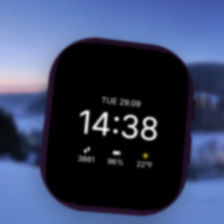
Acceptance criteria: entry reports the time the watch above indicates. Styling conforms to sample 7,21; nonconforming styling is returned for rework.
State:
14,38
